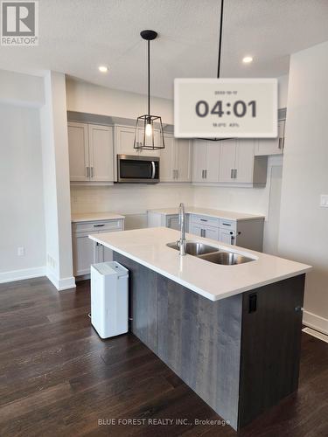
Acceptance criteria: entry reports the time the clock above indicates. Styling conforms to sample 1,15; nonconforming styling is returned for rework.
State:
4,01
